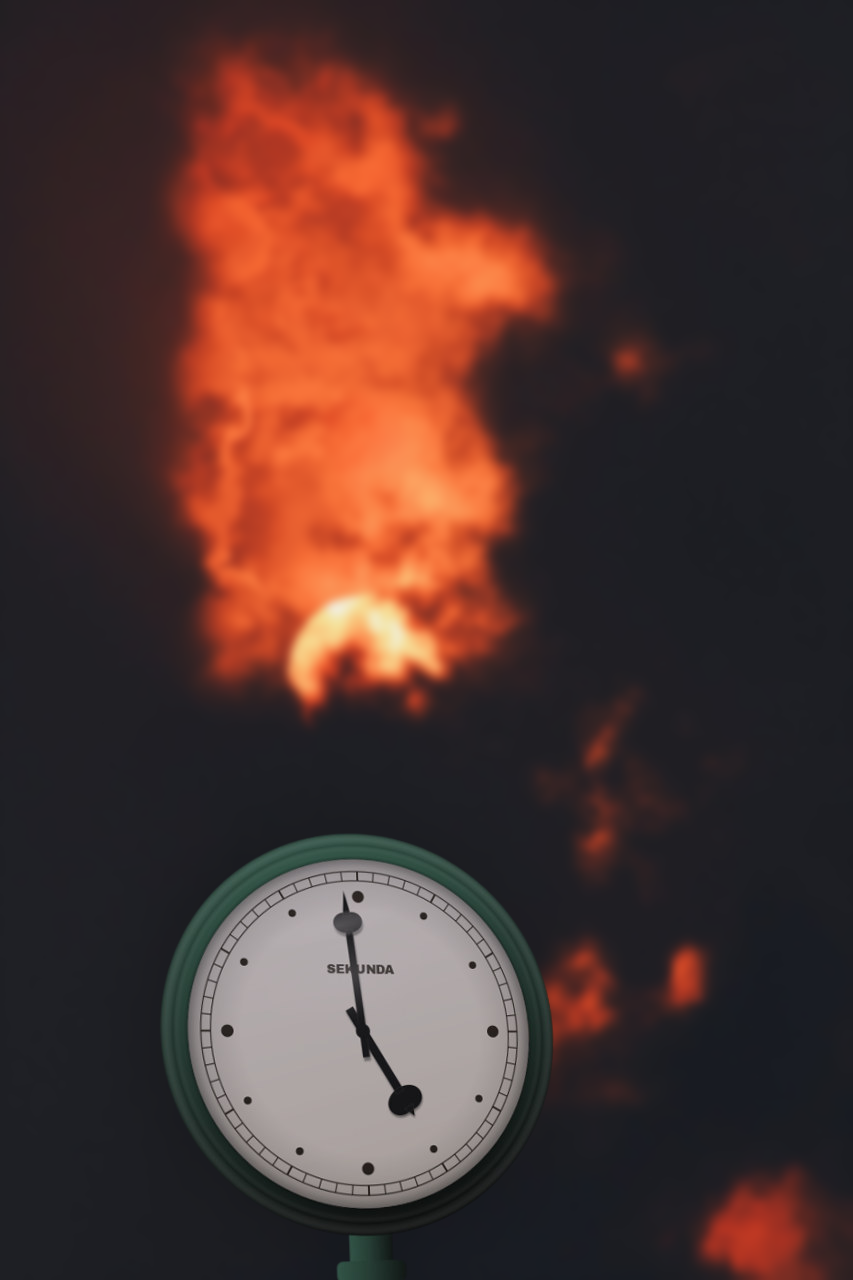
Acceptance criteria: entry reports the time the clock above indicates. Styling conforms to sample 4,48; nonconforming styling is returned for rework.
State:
4,59
